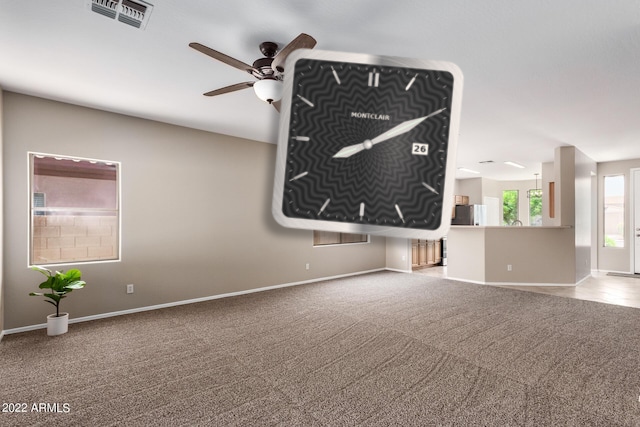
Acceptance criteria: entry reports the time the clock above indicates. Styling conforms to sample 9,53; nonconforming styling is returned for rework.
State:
8,10
